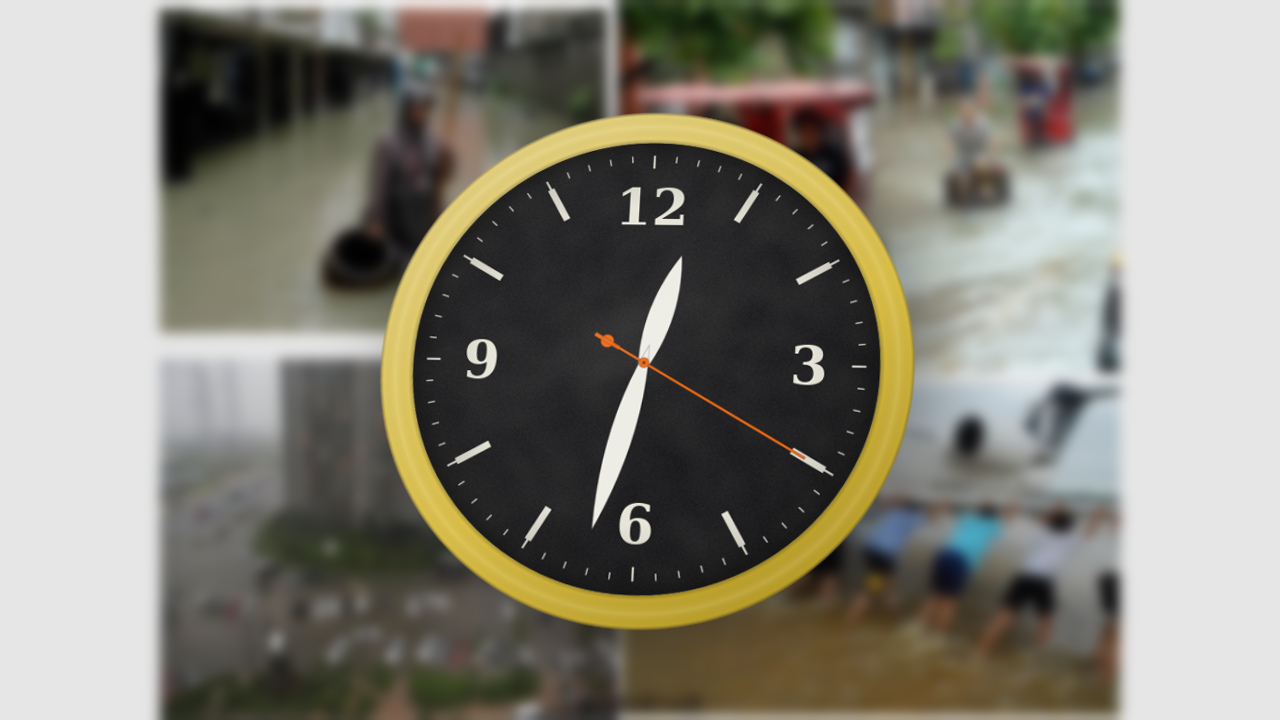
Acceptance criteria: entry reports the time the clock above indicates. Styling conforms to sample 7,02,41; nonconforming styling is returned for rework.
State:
12,32,20
